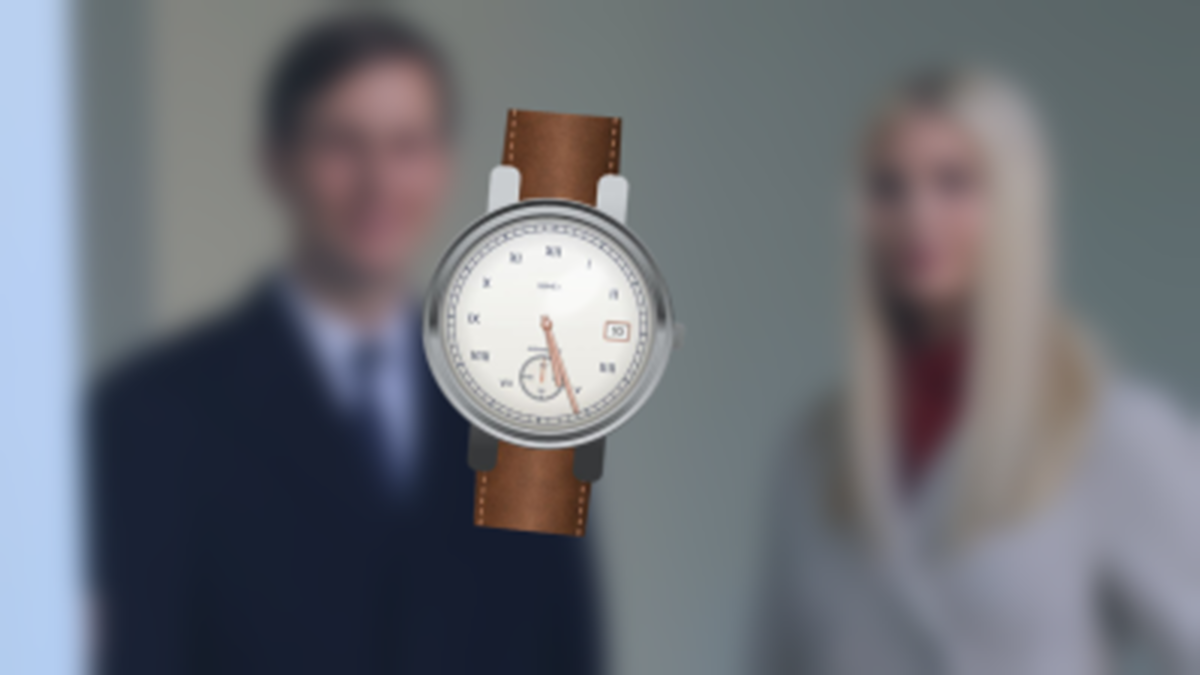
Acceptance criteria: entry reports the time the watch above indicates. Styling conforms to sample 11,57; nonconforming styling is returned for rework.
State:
5,26
